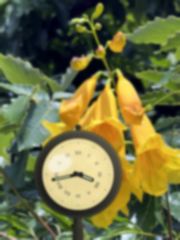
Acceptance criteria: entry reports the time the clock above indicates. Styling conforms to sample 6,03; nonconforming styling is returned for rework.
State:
3,43
